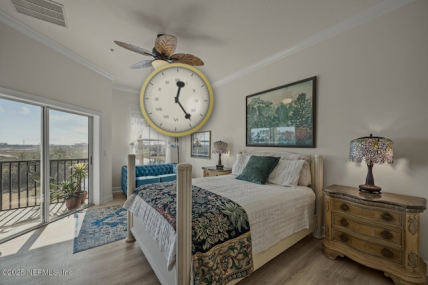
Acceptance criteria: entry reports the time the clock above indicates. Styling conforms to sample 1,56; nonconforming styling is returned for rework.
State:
12,24
